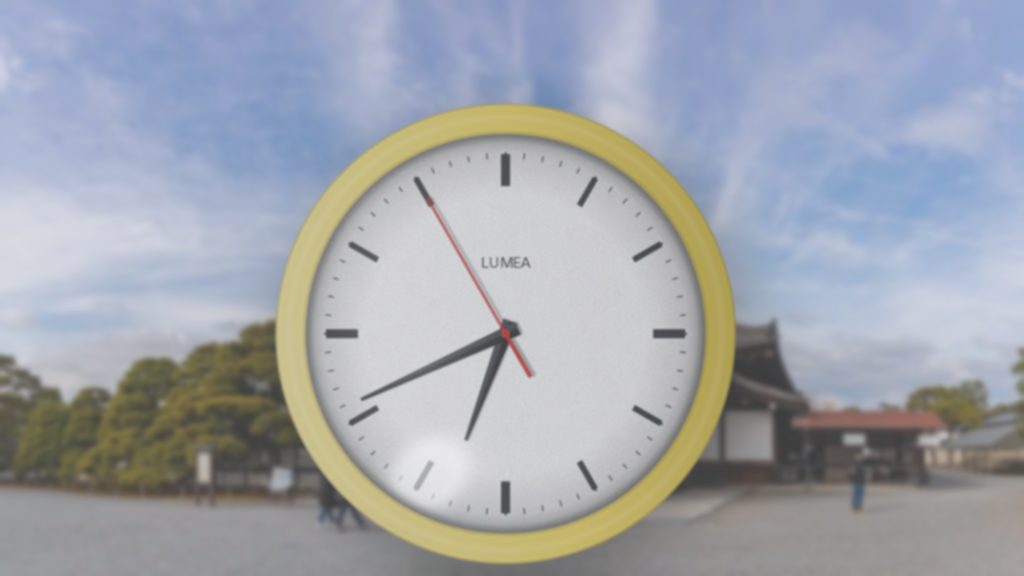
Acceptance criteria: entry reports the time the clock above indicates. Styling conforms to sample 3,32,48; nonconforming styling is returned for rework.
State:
6,40,55
